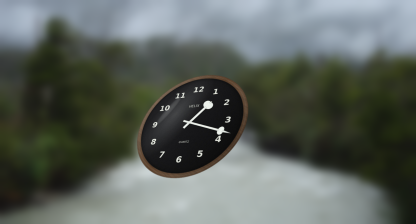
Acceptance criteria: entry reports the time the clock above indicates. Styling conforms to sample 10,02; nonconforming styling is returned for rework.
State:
1,18
